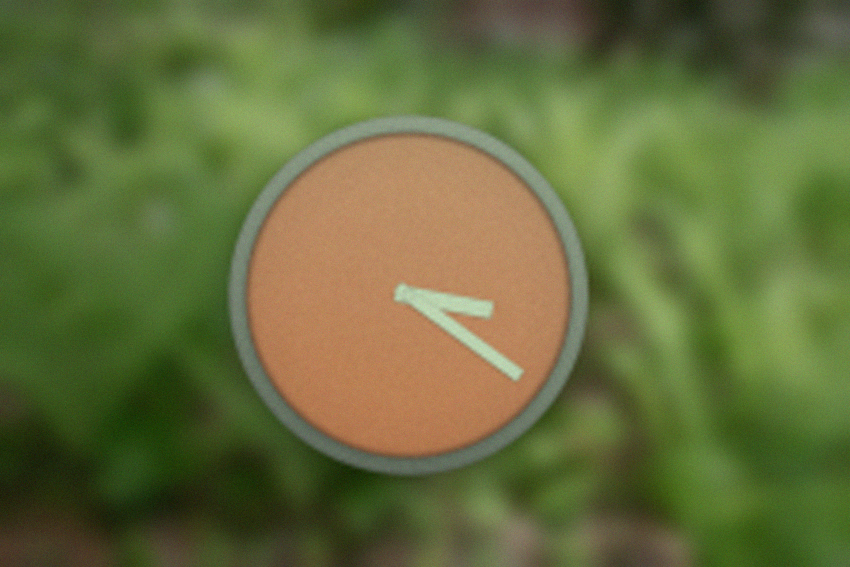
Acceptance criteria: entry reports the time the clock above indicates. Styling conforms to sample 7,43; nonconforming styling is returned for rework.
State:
3,21
